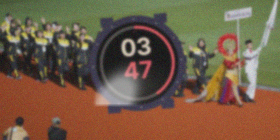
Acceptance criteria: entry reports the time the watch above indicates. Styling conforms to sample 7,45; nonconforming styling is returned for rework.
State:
3,47
